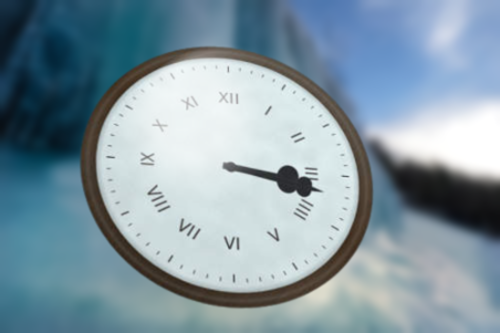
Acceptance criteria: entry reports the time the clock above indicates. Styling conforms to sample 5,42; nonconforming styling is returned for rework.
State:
3,17
